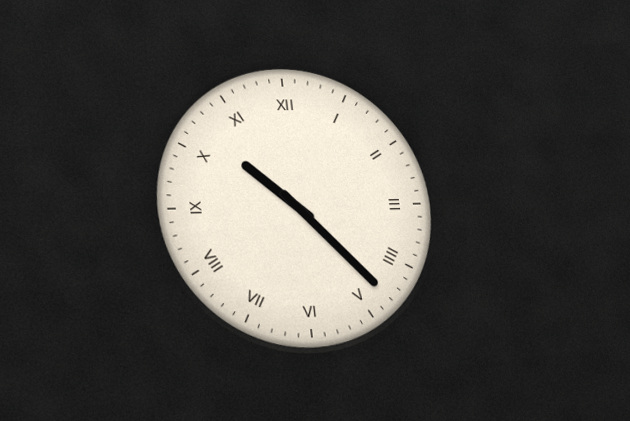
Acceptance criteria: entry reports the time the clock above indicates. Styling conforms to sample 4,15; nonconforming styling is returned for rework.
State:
10,23
